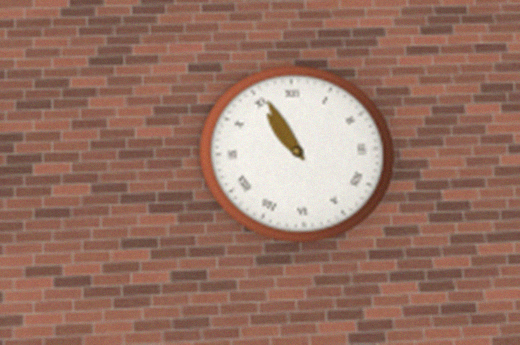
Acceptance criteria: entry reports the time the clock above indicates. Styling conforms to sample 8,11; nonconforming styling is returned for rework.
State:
10,56
